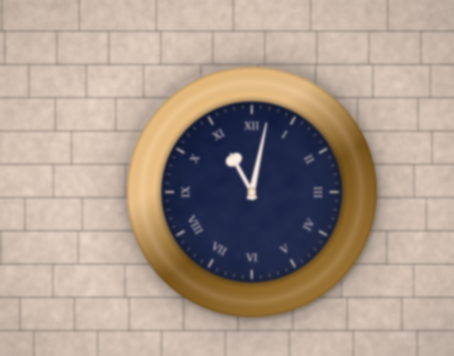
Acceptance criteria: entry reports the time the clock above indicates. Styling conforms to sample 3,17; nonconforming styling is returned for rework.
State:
11,02
